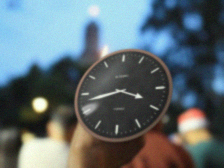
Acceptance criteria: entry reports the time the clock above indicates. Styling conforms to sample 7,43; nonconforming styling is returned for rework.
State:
3,43
